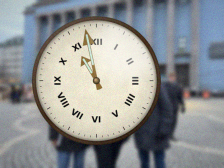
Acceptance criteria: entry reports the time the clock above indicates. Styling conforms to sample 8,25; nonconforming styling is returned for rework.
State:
10,58
